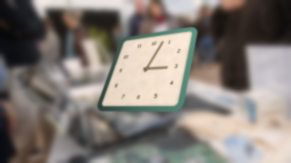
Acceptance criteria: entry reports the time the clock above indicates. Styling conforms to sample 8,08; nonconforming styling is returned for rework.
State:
3,03
